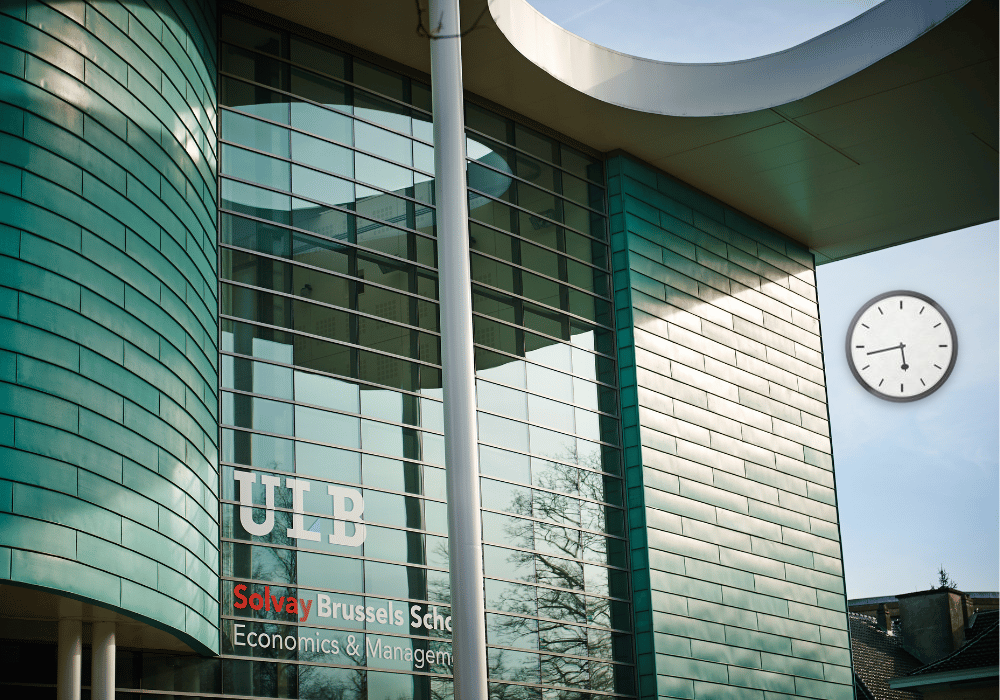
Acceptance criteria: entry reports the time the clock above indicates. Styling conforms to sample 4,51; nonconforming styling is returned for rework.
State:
5,43
